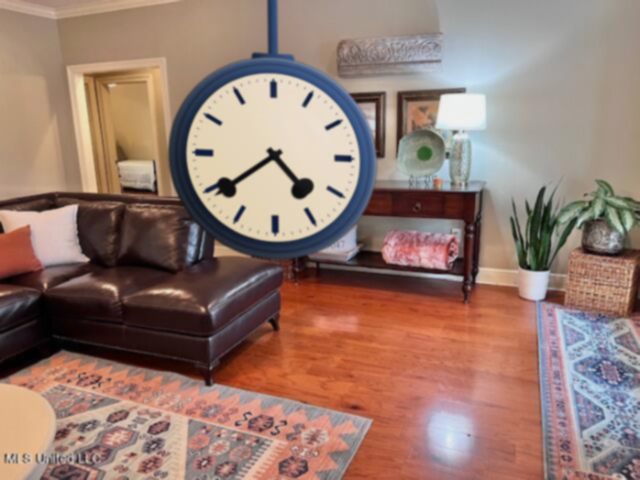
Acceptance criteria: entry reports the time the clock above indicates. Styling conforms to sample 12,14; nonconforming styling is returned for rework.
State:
4,39
